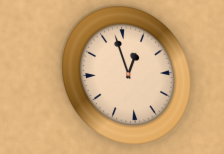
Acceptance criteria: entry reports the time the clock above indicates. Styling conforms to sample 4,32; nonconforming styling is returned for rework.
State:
12,58
